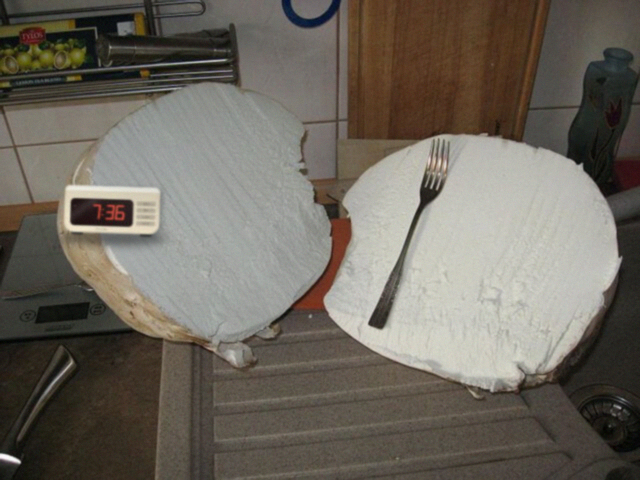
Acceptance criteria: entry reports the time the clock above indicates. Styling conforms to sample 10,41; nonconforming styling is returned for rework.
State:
7,36
